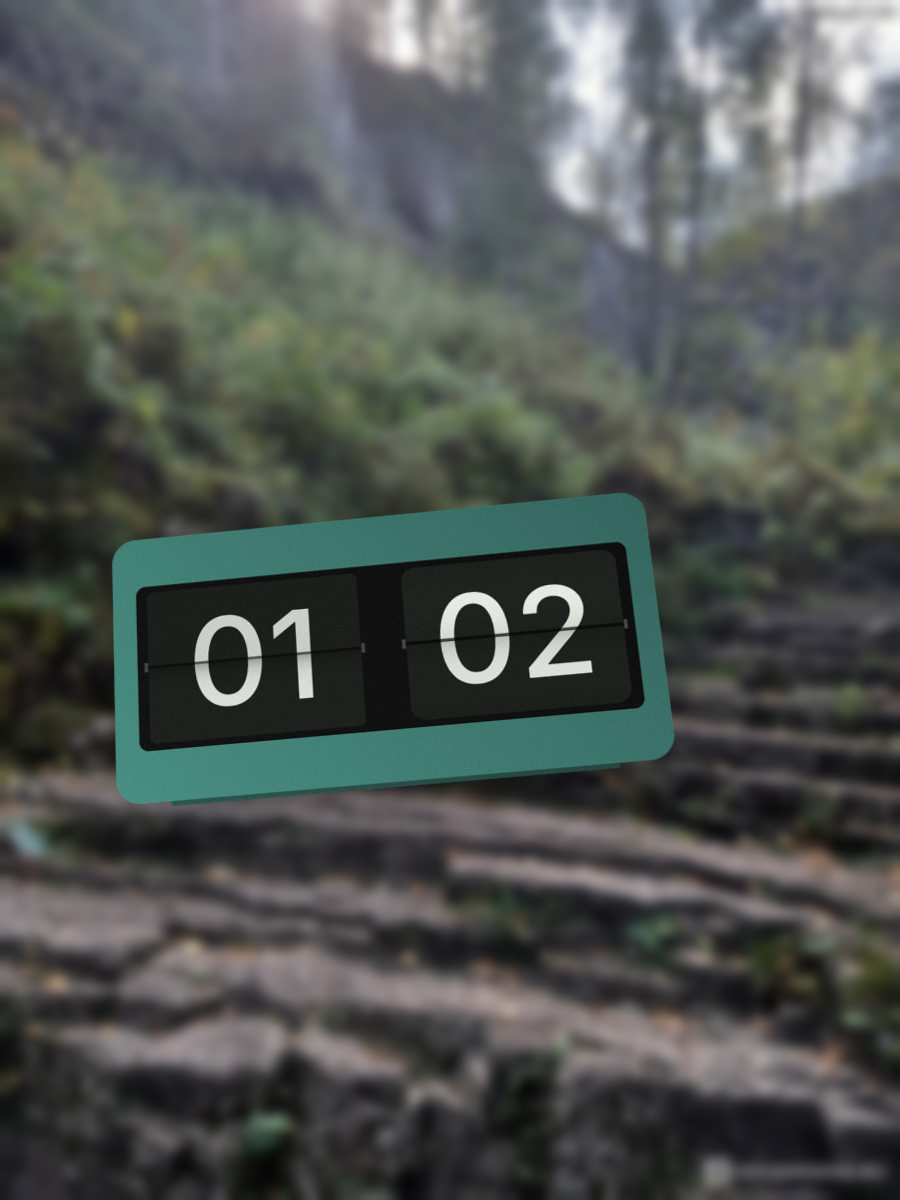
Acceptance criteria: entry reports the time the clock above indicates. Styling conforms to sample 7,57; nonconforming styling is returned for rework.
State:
1,02
